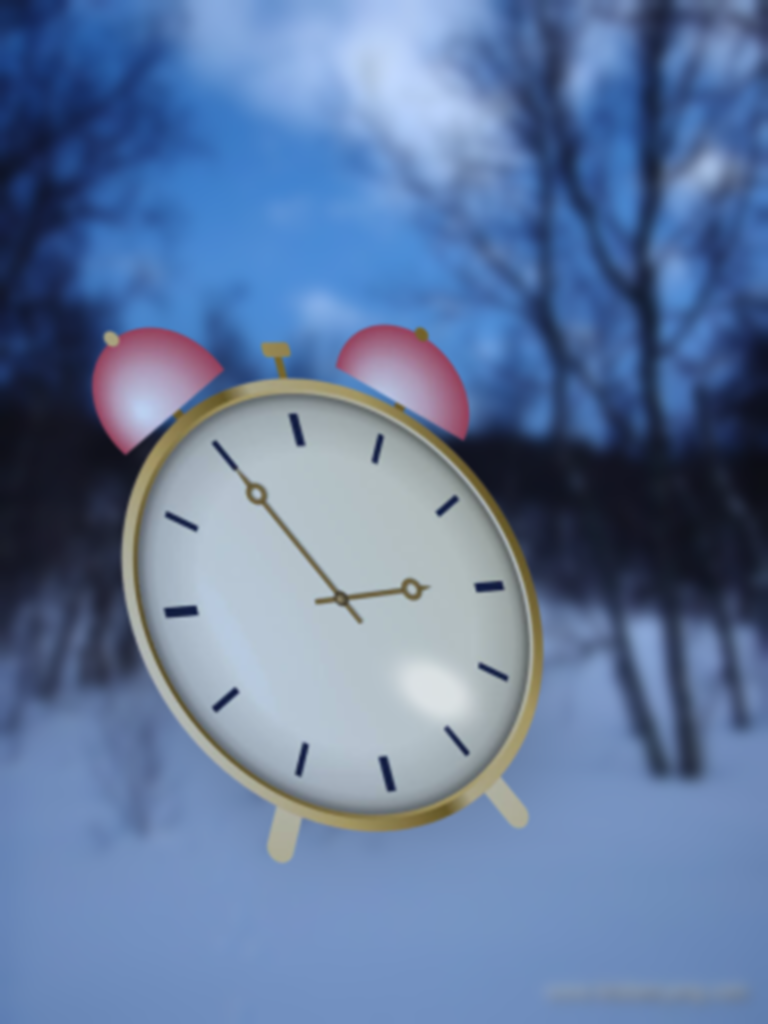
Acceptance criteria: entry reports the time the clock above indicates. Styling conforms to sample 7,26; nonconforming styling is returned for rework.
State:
2,55
